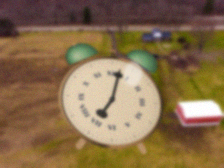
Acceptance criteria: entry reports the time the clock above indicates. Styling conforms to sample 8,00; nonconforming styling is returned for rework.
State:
7,02
